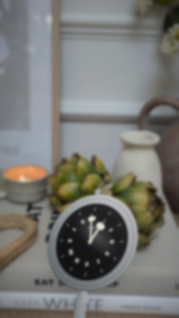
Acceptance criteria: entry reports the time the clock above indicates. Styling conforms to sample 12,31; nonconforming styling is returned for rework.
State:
12,59
